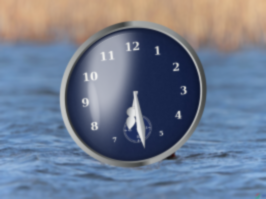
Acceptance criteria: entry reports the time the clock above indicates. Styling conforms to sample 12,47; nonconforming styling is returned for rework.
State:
6,29
